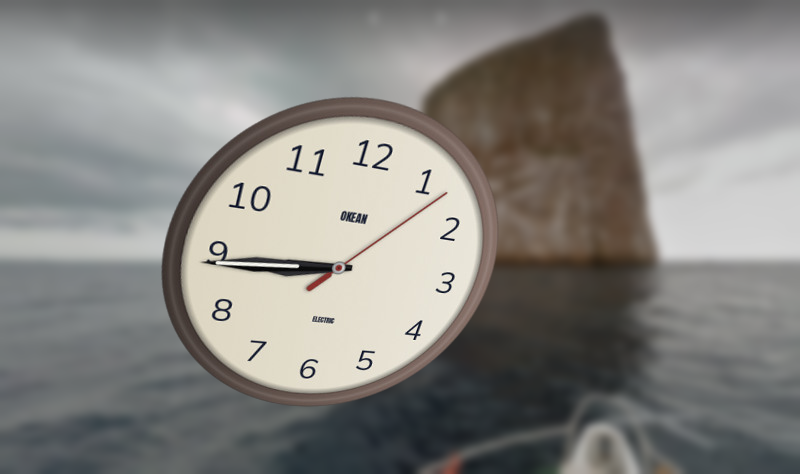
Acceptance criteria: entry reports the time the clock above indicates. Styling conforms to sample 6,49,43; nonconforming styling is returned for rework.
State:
8,44,07
